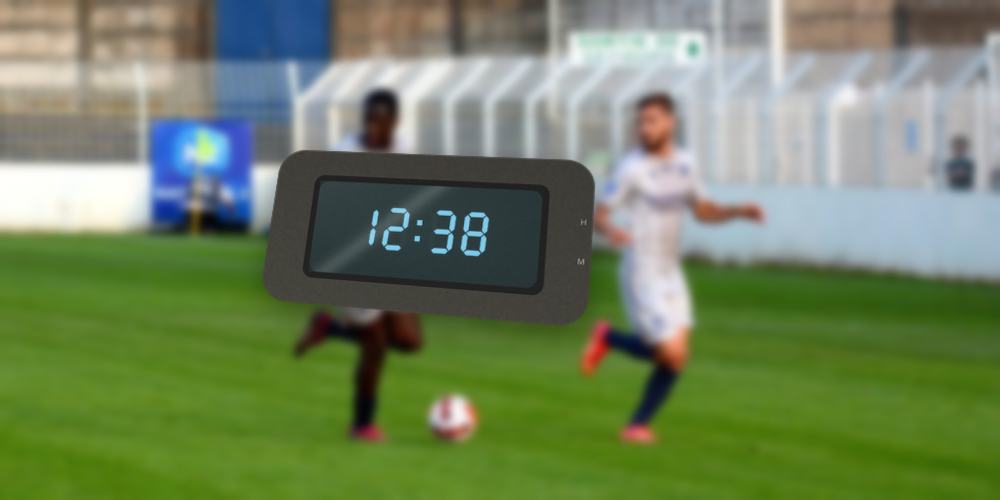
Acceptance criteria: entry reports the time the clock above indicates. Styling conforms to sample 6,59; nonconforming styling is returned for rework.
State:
12,38
